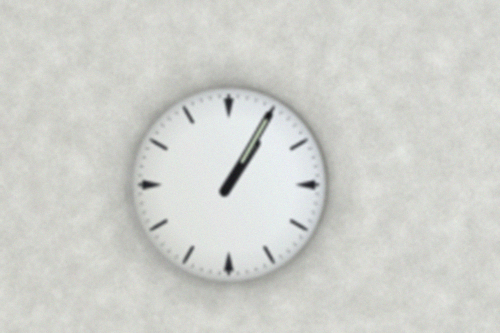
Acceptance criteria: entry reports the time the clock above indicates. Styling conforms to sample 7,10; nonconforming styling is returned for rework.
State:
1,05
